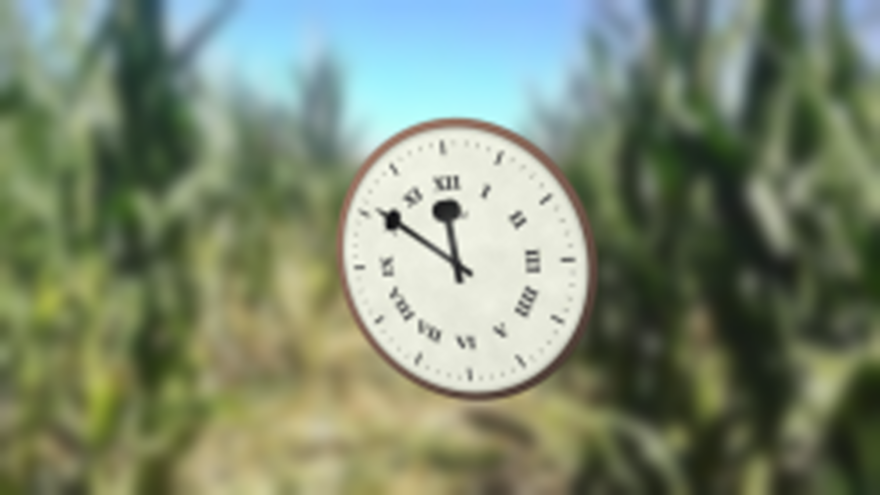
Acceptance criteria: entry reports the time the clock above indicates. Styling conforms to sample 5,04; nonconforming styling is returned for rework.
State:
11,51
